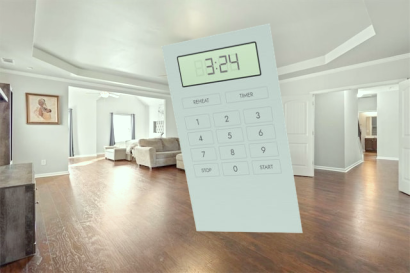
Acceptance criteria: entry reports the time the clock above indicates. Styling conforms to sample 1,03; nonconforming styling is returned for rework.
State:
3,24
